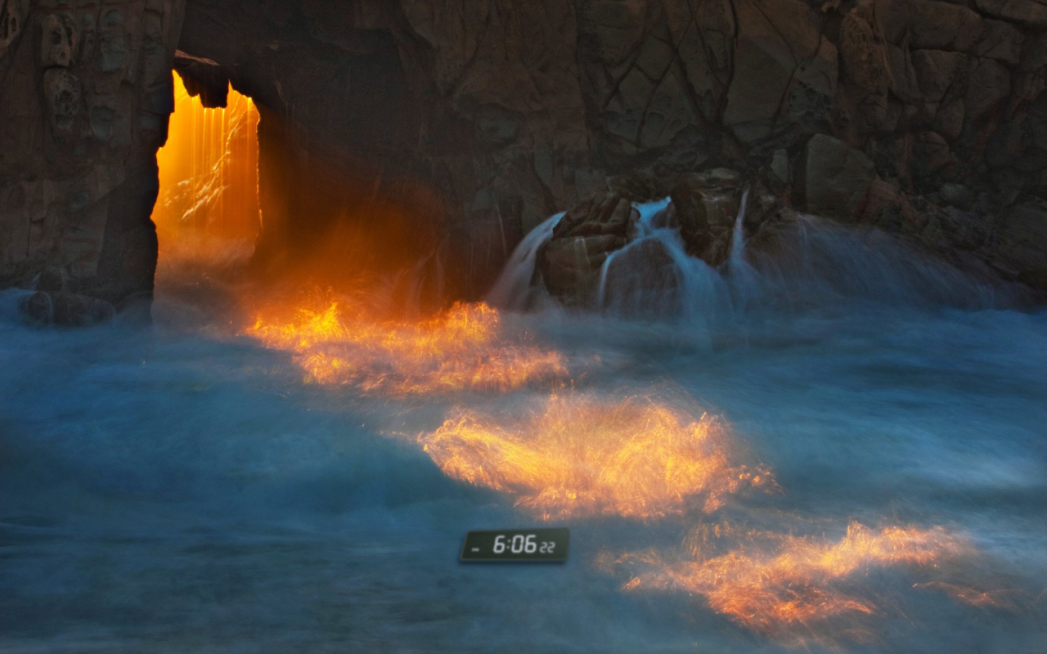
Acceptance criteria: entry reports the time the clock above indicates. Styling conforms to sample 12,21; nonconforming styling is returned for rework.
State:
6,06
